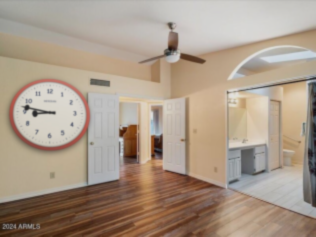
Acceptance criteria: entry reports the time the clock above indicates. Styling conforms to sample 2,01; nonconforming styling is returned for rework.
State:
8,47
